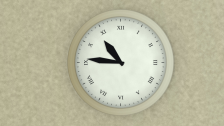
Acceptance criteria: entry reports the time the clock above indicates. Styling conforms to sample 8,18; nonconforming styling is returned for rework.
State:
10,46
